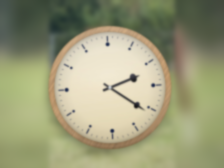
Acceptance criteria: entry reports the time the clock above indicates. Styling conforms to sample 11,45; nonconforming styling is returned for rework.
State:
2,21
